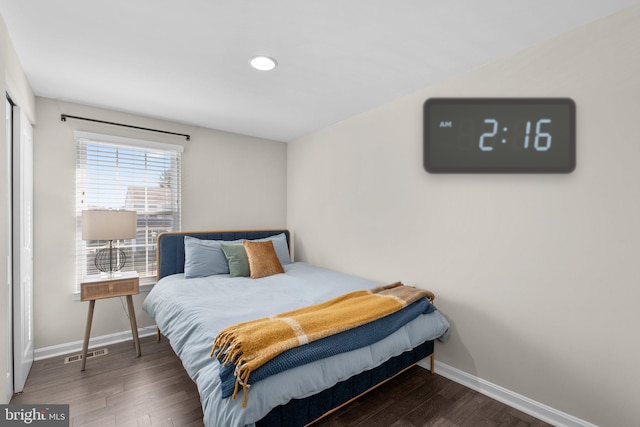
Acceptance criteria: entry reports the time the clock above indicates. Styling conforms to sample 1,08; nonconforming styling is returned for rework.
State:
2,16
